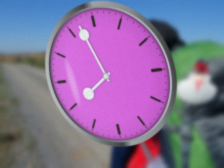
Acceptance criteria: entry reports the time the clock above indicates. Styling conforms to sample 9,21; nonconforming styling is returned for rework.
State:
7,57
